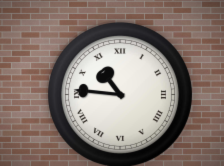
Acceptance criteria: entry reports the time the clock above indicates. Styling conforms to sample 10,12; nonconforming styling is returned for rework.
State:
10,46
